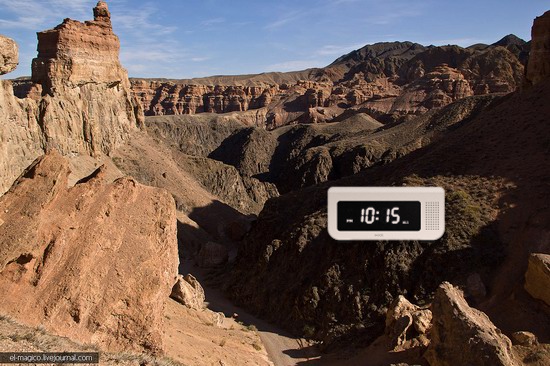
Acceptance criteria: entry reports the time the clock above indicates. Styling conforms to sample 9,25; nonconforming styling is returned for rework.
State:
10,15
